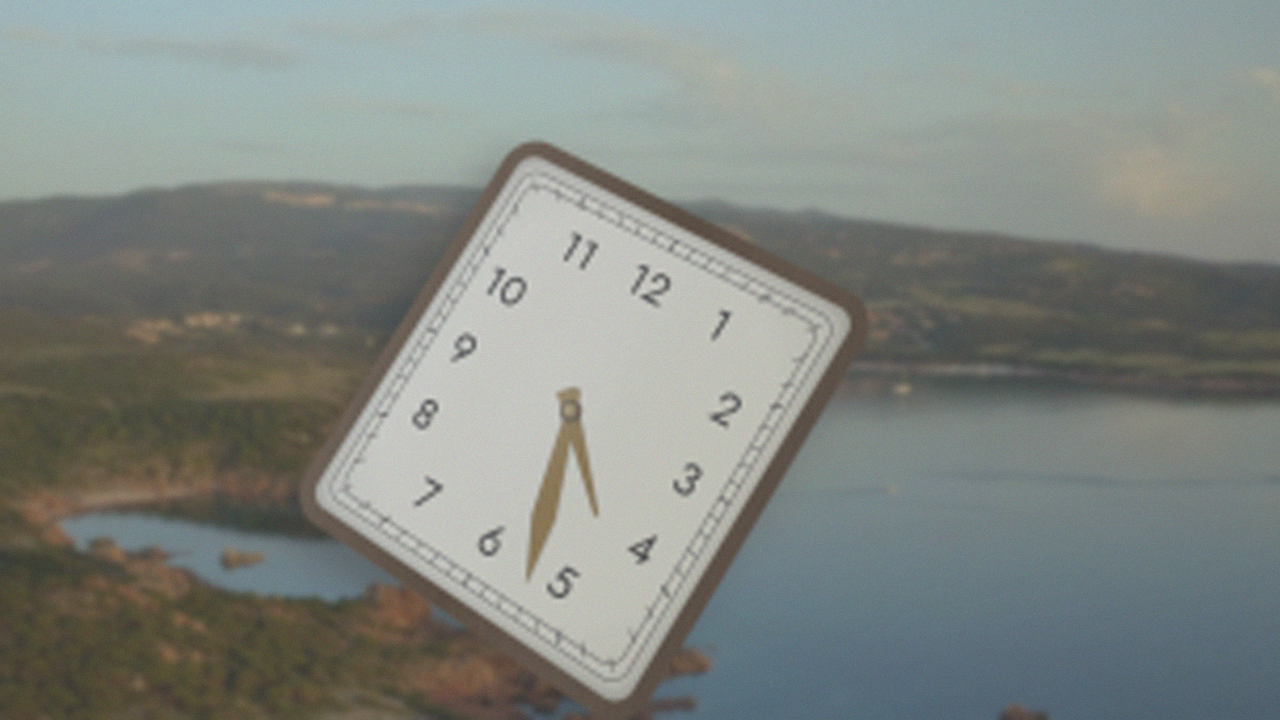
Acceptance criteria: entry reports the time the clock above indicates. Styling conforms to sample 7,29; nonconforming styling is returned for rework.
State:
4,27
